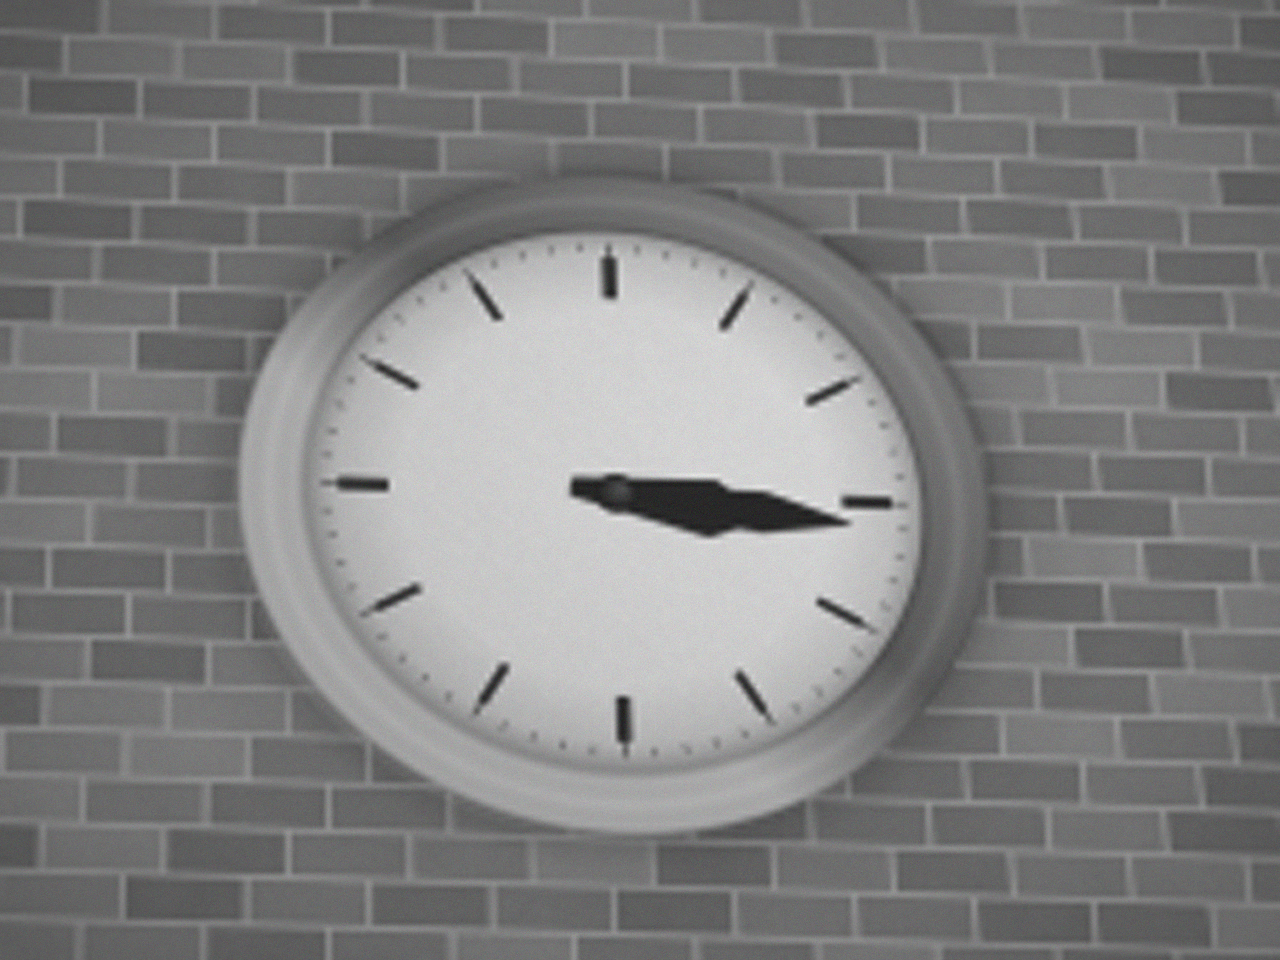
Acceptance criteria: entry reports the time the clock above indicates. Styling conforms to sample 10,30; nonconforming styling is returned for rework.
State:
3,16
